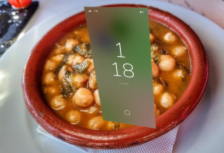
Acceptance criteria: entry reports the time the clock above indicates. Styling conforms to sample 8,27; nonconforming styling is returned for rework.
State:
1,18
